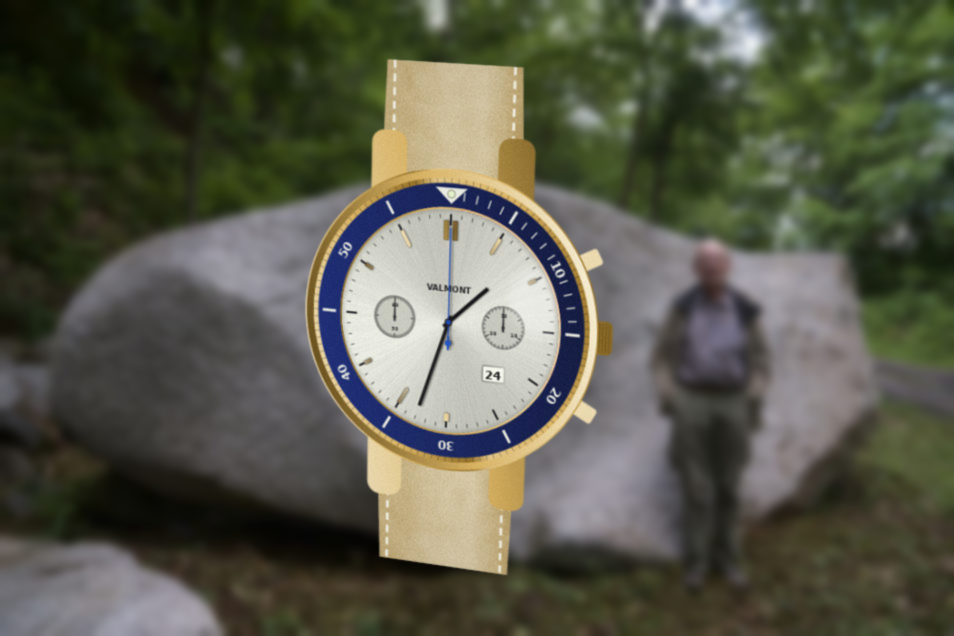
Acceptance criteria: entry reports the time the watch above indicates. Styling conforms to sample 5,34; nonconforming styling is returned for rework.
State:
1,33
